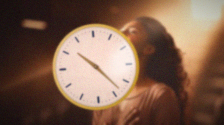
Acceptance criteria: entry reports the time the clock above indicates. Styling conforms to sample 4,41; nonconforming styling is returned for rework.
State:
10,23
